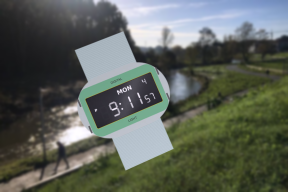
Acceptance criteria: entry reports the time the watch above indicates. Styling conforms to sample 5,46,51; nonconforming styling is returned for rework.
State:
9,11,57
